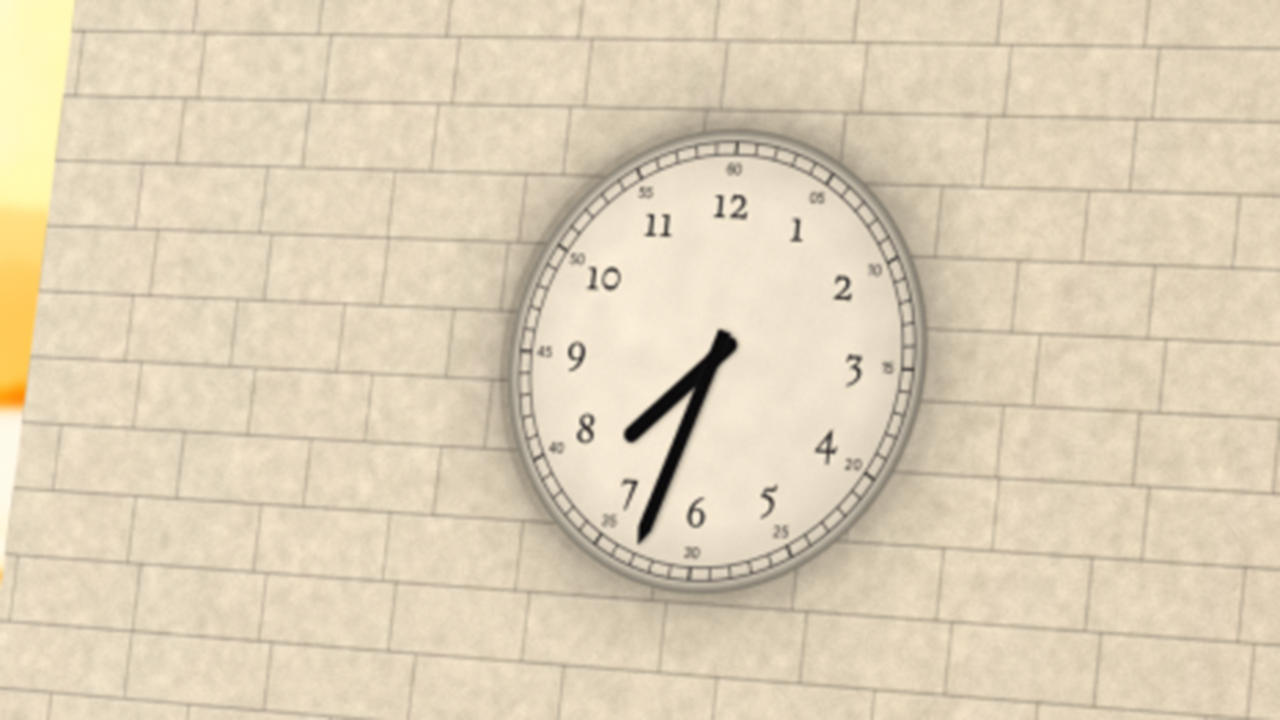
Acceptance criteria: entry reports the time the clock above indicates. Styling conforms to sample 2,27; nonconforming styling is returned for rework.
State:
7,33
